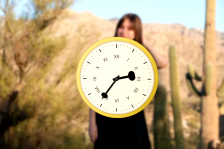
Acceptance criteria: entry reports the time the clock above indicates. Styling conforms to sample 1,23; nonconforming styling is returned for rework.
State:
2,36
